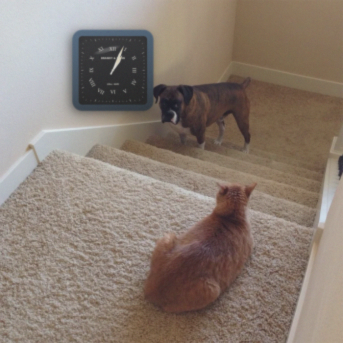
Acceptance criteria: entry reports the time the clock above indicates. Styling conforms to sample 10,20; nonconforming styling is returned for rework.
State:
1,04
